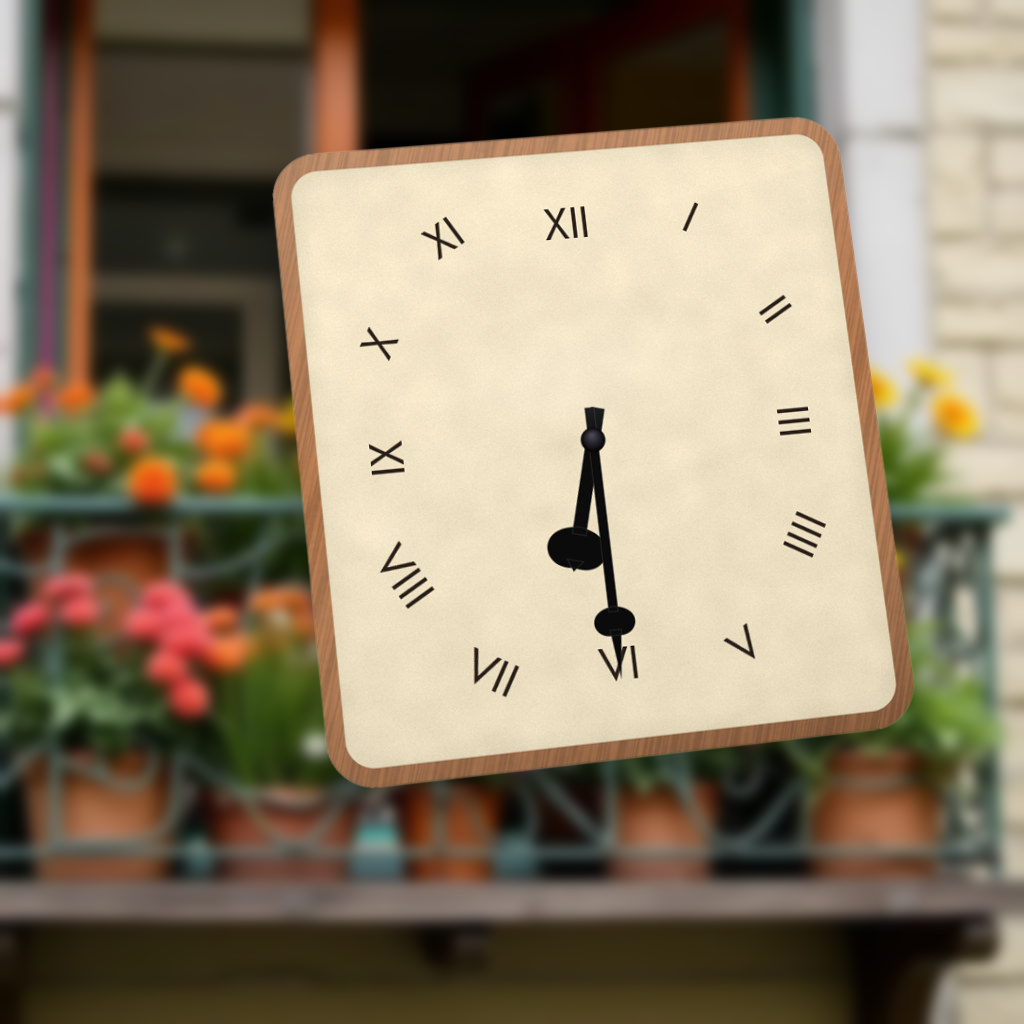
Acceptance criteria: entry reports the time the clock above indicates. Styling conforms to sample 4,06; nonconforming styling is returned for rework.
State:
6,30
